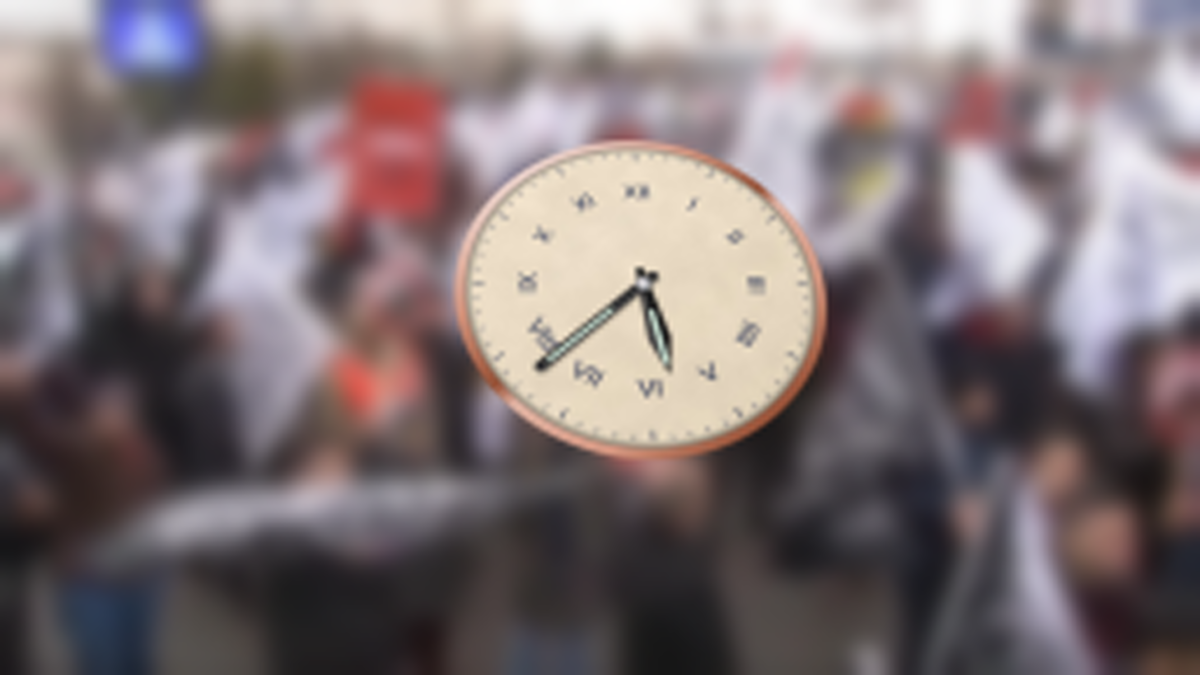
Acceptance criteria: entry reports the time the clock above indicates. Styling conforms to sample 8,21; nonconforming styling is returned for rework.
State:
5,38
